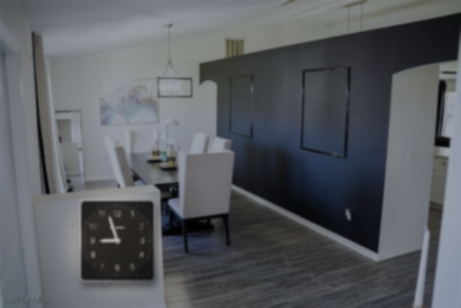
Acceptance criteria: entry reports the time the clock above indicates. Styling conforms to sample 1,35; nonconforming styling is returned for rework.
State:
8,57
